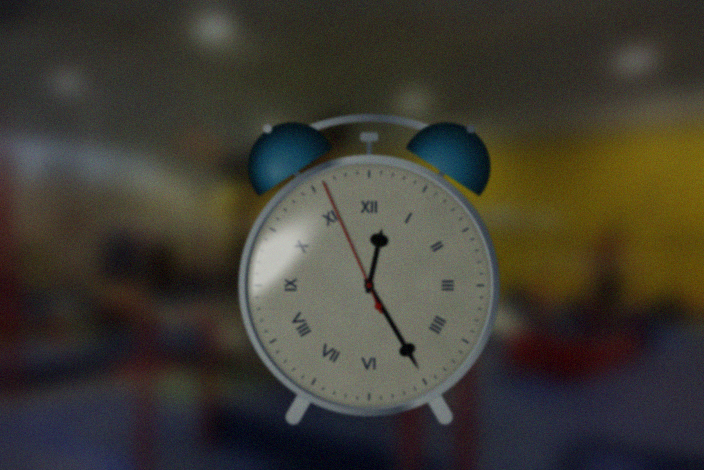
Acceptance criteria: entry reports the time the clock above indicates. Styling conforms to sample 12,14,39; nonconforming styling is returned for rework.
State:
12,24,56
